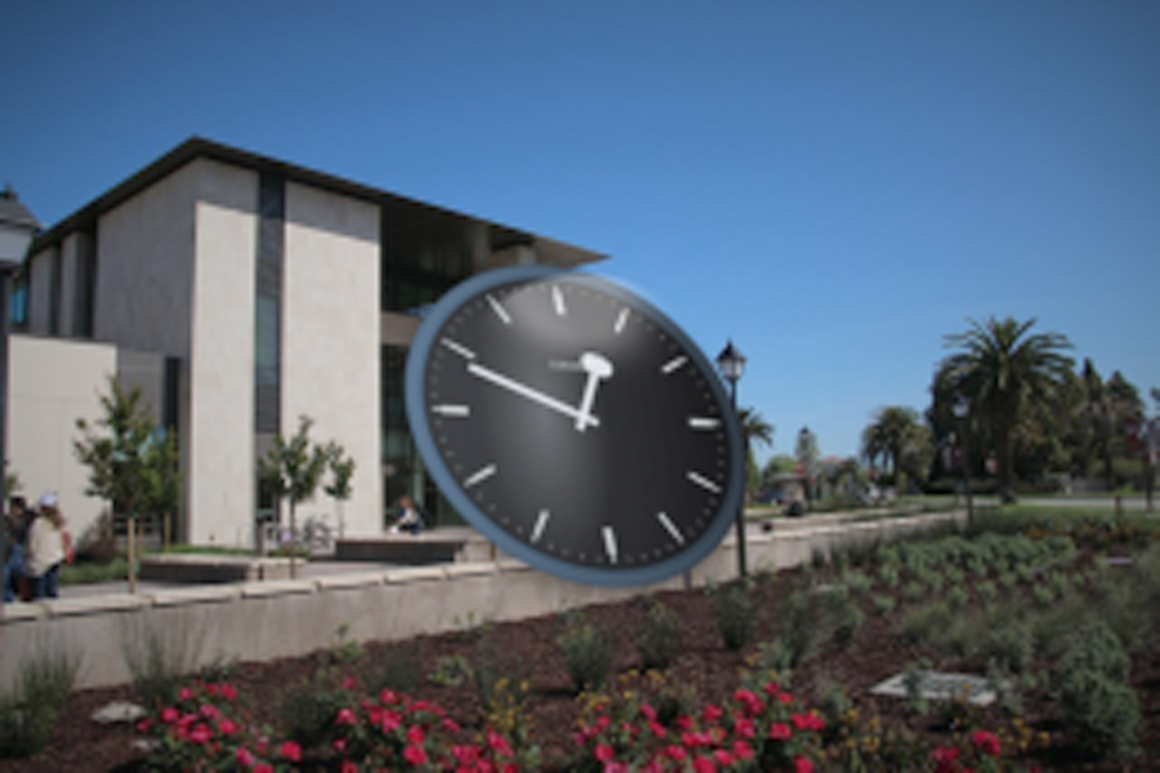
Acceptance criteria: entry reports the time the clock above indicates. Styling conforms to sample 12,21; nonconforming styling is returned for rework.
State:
12,49
